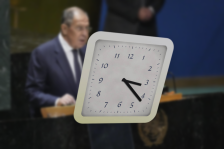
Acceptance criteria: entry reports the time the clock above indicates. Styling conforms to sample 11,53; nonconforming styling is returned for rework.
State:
3,22
